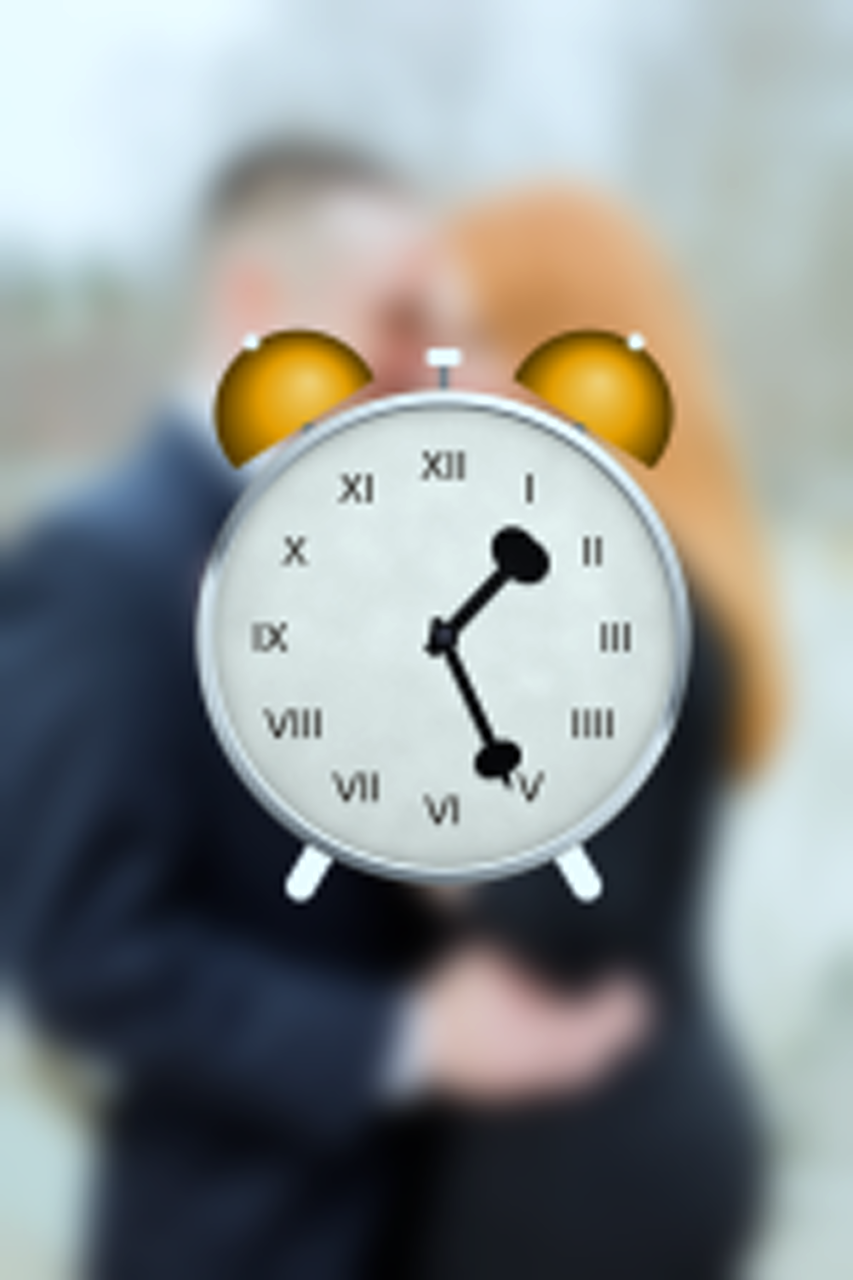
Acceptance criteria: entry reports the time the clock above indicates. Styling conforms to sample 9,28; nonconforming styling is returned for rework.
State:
1,26
